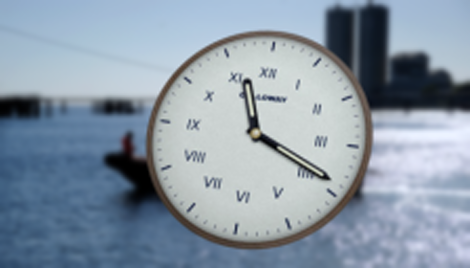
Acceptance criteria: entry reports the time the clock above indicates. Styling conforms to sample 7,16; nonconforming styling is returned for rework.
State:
11,19
